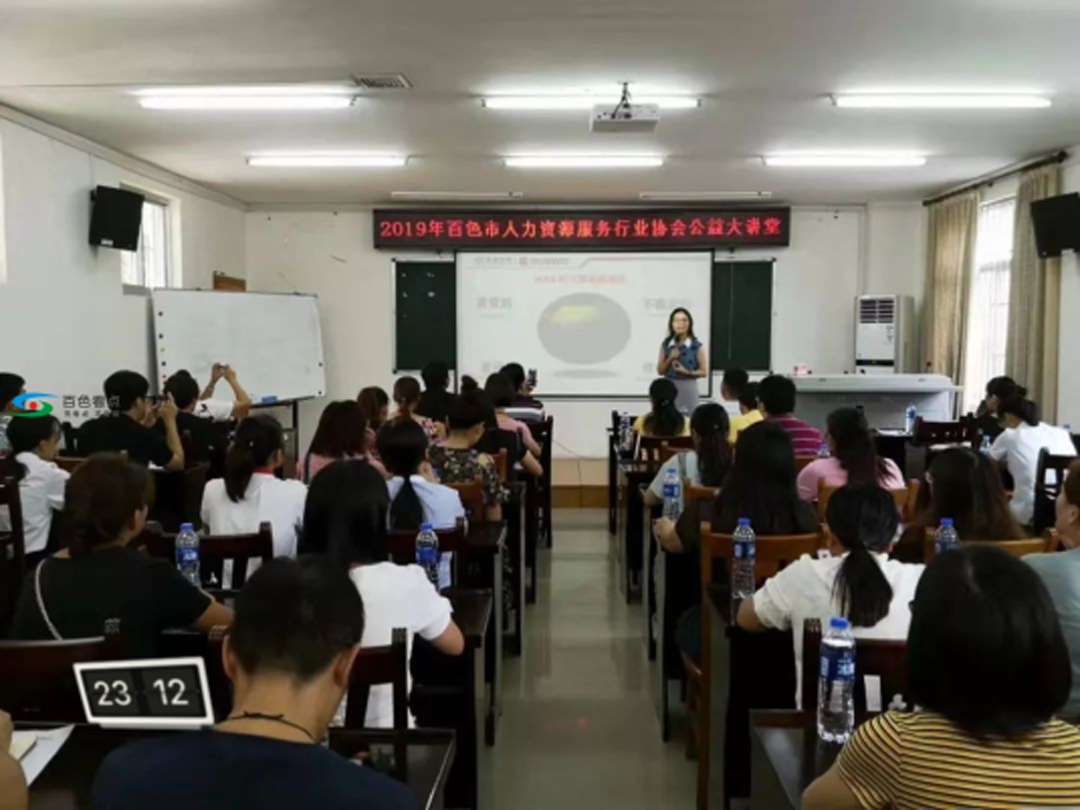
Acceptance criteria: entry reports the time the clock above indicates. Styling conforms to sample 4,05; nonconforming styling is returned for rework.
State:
23,12
